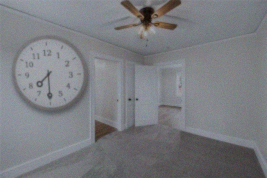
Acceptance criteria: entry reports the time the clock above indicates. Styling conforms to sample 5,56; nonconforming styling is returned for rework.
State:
7,30
